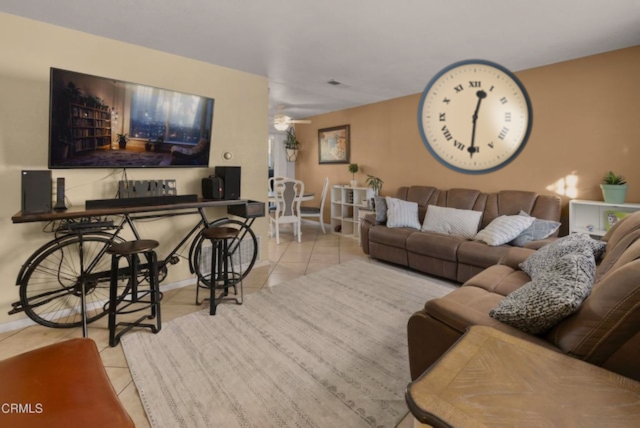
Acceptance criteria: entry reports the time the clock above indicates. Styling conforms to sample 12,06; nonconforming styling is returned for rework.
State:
12,31
